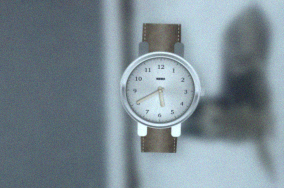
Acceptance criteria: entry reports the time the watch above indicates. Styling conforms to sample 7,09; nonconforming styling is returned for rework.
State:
5,40
